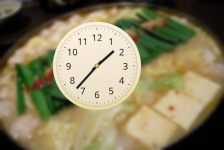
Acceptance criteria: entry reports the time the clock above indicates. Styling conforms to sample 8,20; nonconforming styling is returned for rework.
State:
1,37
